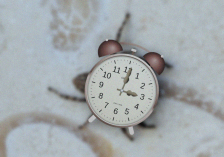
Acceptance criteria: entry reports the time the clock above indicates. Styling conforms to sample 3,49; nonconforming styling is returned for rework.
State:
3,01
